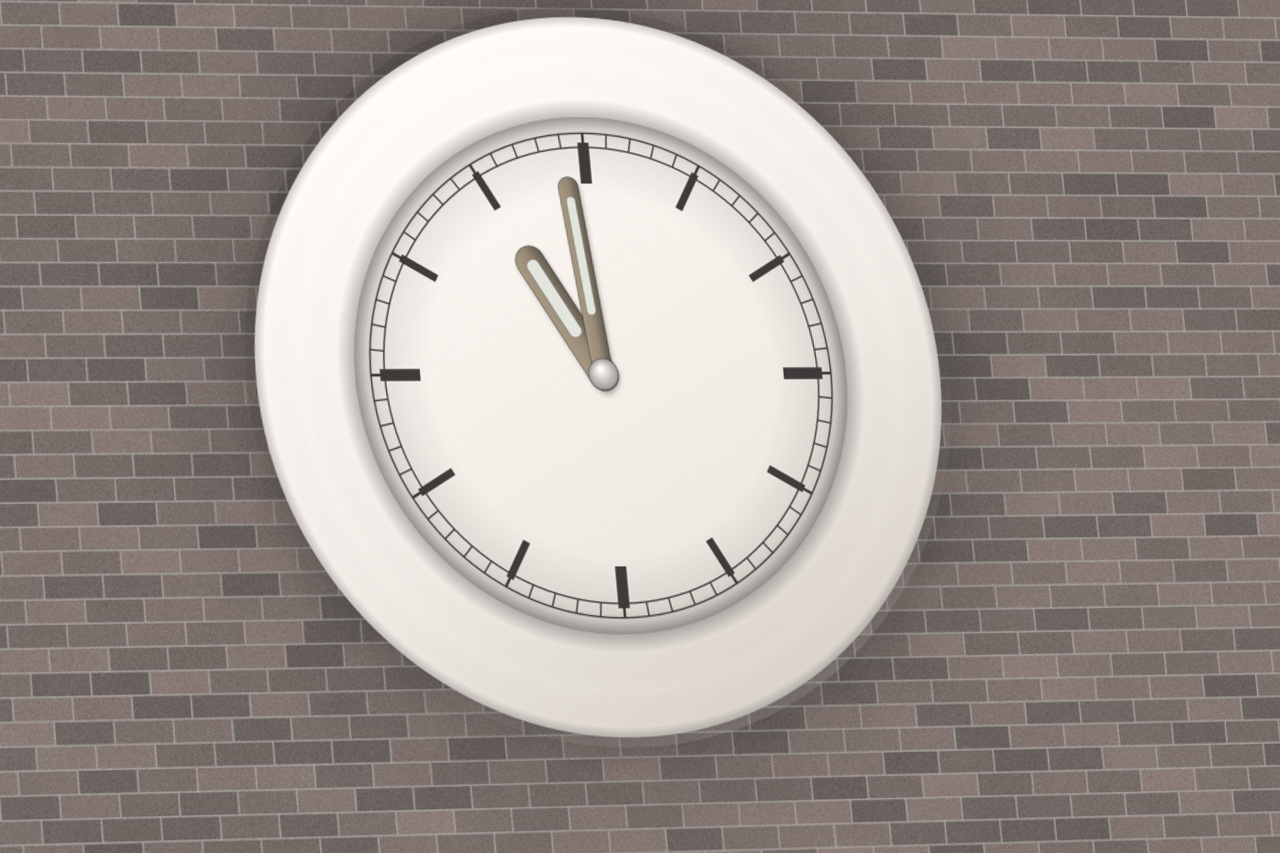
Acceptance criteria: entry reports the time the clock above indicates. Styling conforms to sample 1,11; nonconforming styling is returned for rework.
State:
10,59
